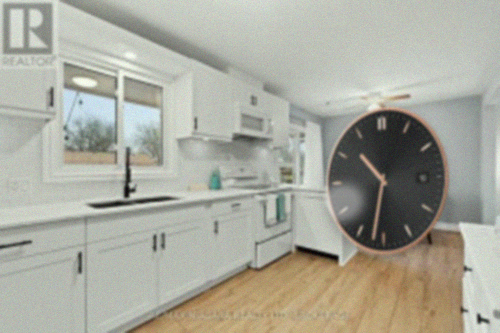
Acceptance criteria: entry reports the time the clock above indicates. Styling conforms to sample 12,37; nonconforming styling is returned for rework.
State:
10,32
